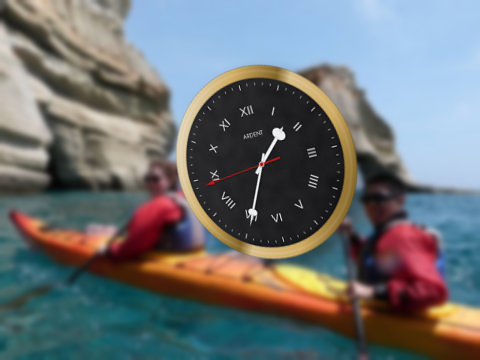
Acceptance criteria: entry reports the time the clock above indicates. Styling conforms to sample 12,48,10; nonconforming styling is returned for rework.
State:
1,34,44
